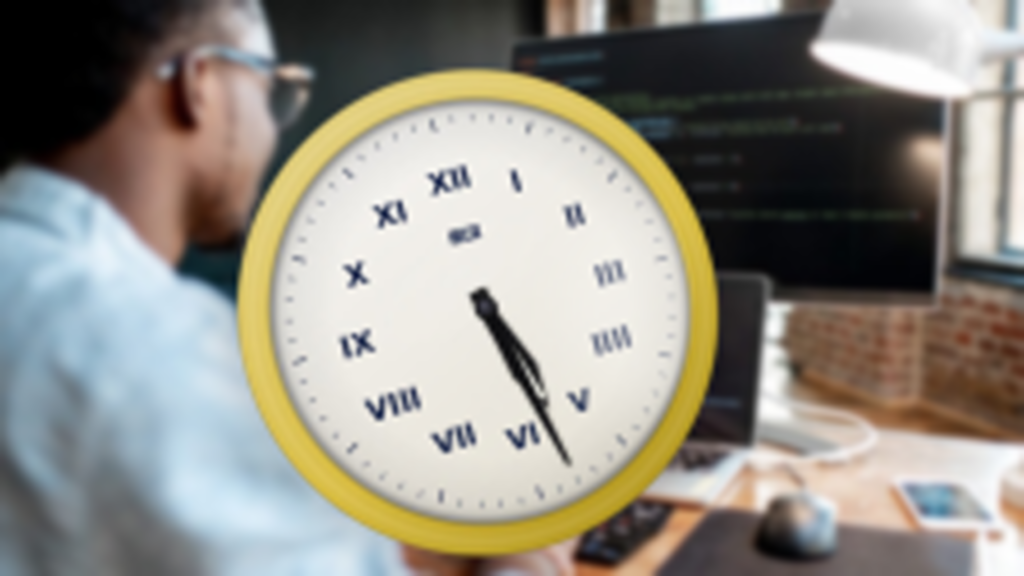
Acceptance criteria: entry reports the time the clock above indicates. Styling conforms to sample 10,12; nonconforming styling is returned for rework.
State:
5,28
